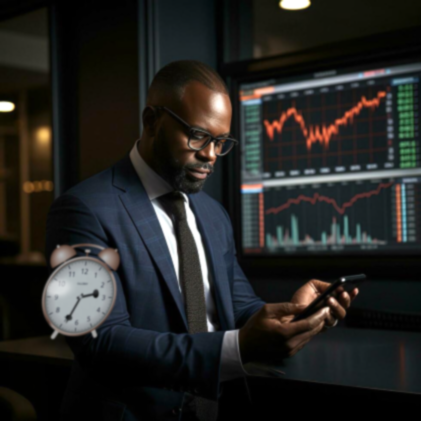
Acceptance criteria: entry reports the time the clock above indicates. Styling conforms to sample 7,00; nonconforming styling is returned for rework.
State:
2,34
